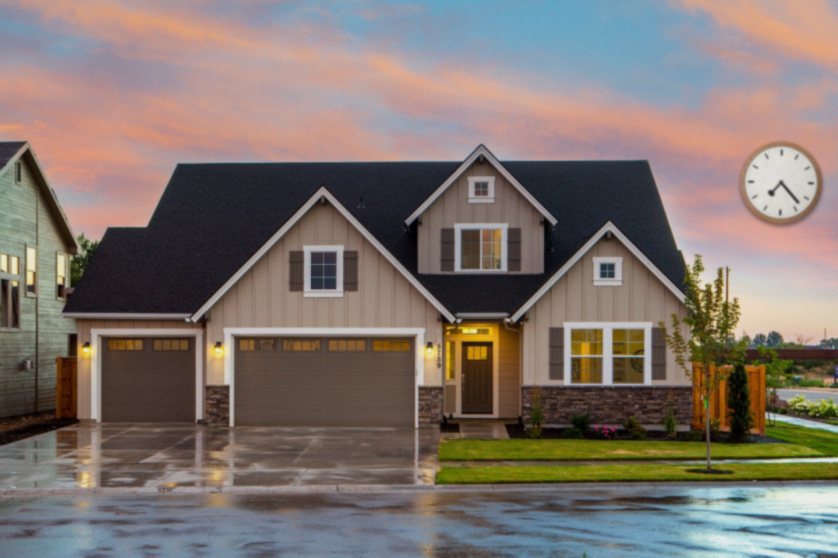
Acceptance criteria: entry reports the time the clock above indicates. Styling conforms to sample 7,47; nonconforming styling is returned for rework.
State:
7,23
